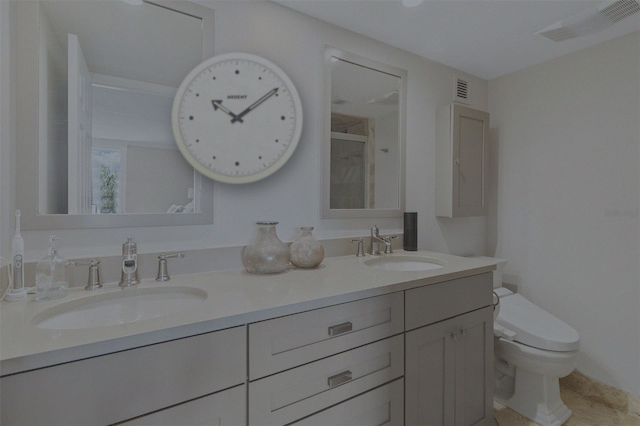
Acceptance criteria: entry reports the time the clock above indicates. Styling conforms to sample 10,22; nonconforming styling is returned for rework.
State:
10,09
